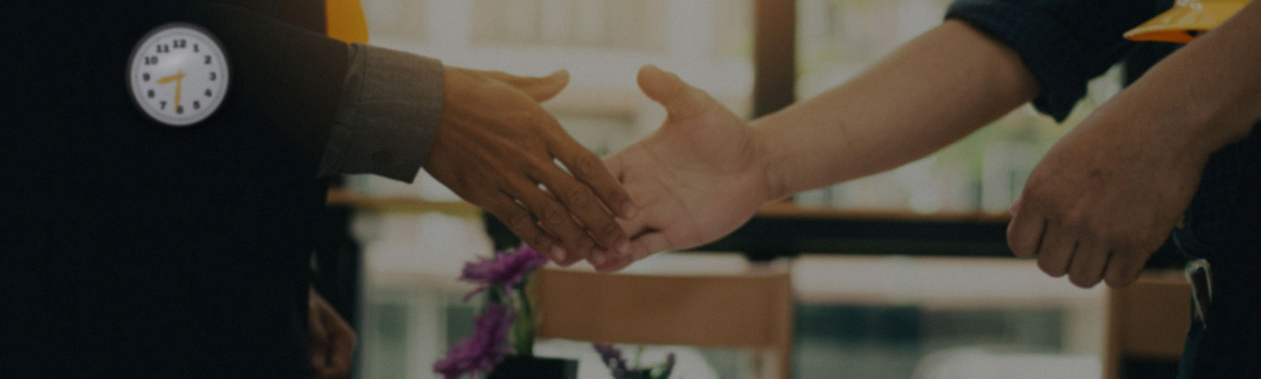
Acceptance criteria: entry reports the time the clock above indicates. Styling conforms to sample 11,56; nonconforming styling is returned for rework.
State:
8,31
